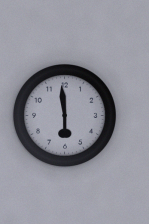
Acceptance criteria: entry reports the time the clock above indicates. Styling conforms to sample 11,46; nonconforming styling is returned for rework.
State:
5,59
